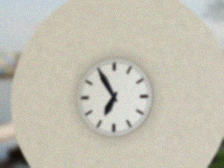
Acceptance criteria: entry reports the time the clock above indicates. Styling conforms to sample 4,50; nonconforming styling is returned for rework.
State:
6,55
